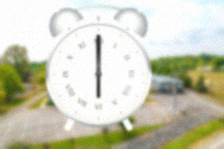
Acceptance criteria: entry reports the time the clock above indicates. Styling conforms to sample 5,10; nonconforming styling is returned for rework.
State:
6,00
